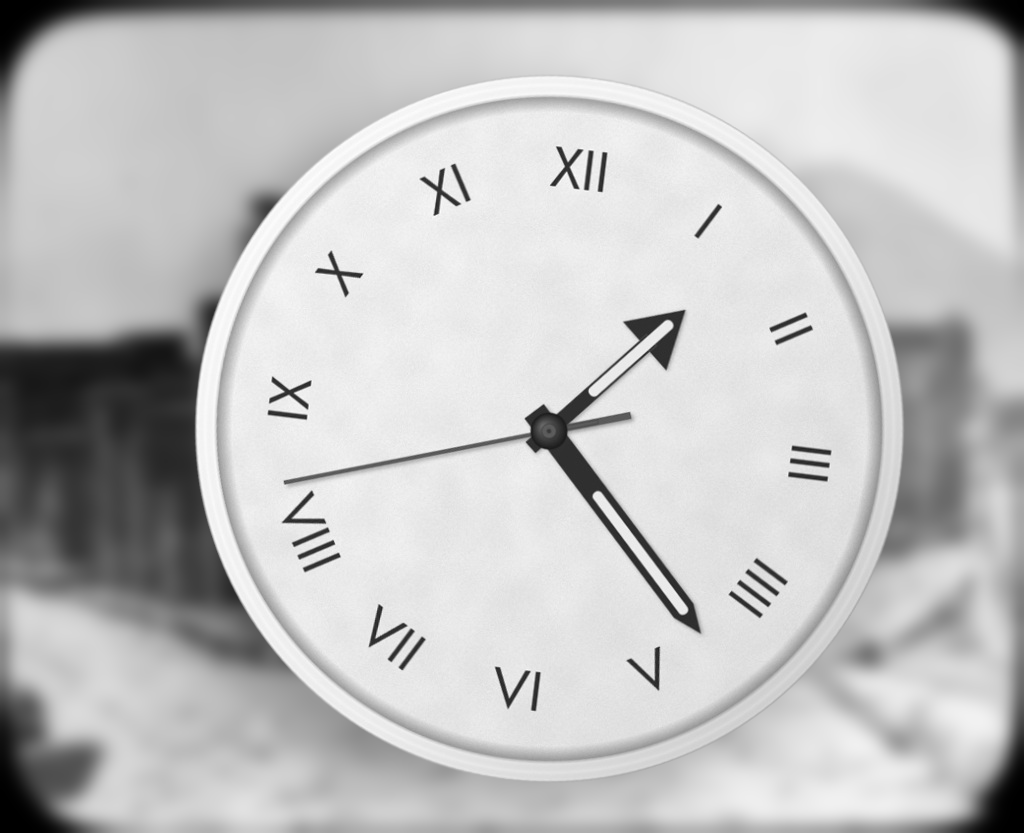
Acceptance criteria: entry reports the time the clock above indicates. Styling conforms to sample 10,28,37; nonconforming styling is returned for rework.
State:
1,22,42
